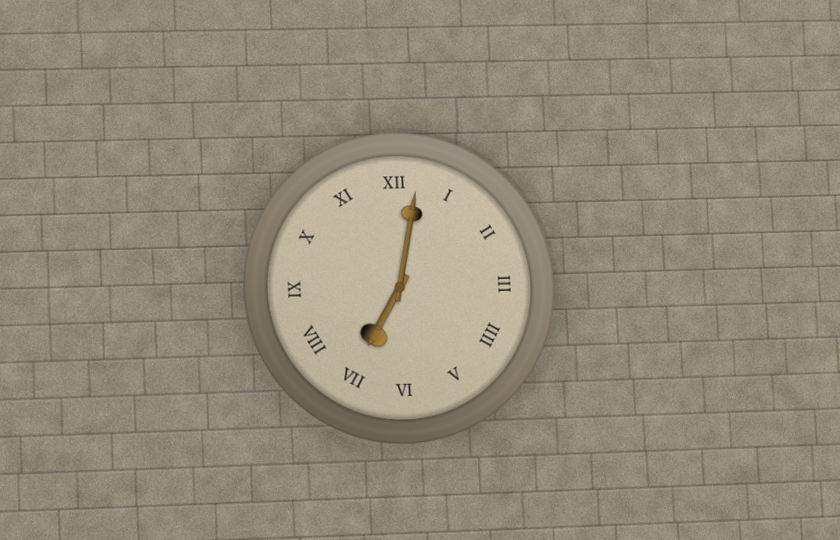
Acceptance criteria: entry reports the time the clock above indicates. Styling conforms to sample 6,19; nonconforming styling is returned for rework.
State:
7,02
